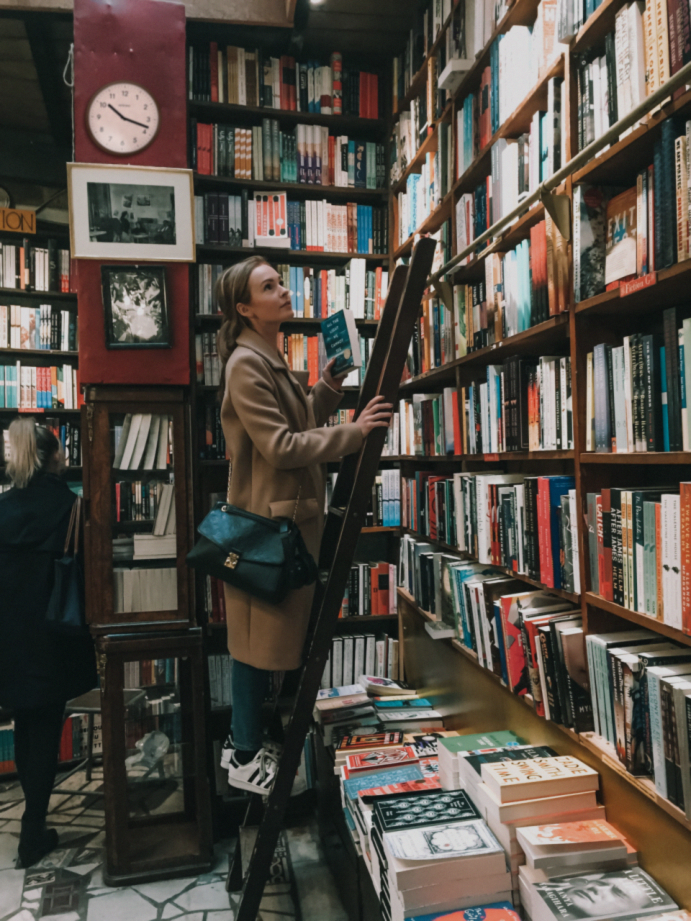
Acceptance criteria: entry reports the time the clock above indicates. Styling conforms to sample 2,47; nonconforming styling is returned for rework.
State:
10,18
